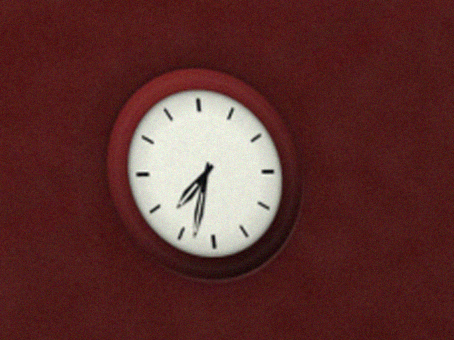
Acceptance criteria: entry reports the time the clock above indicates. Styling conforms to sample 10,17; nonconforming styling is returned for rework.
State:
7,33
